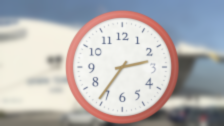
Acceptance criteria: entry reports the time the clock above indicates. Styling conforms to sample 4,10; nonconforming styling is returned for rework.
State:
2,36
